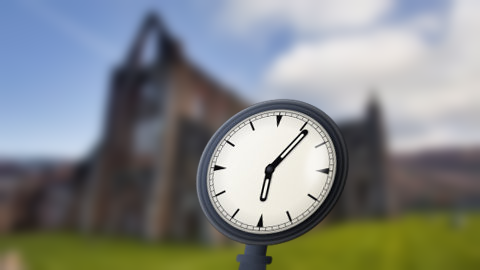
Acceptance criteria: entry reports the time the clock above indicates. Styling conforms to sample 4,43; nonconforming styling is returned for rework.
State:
6,06
